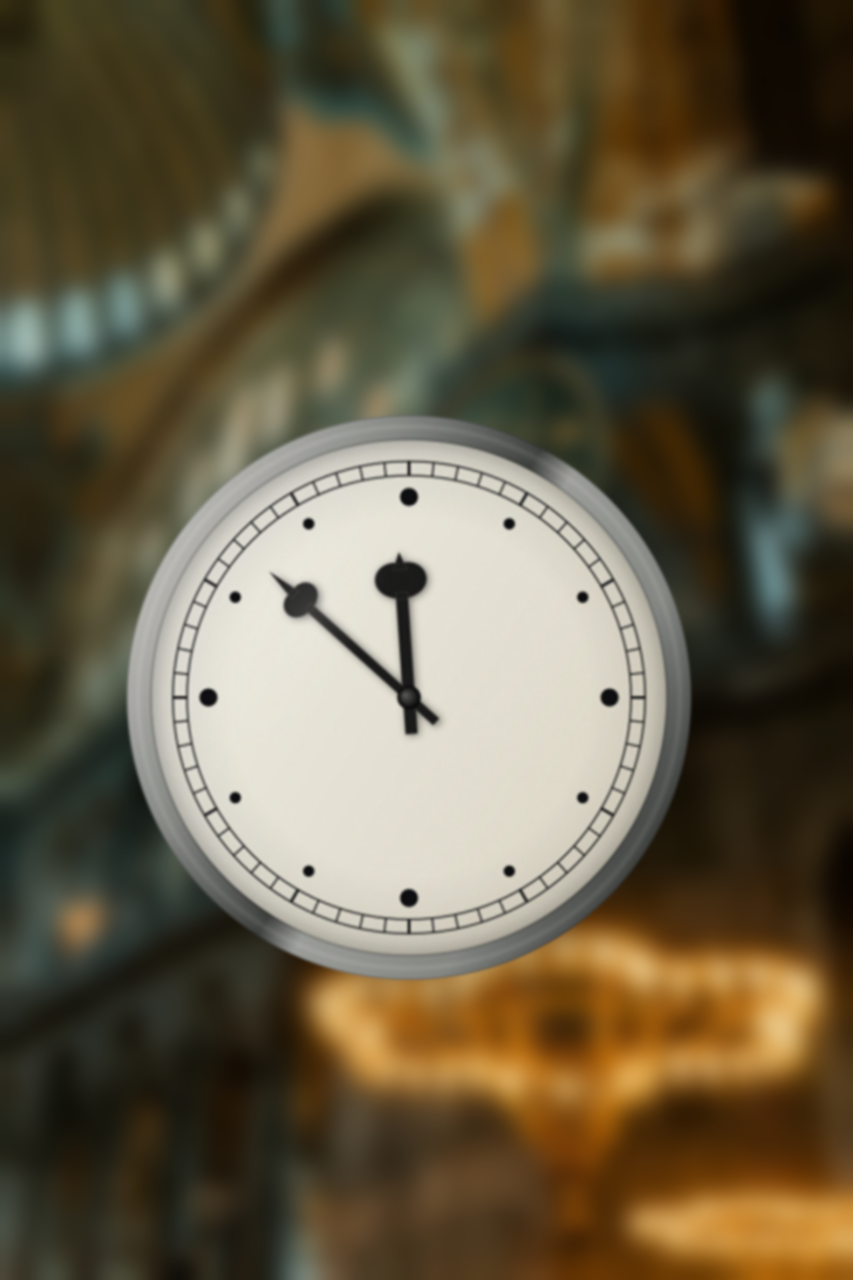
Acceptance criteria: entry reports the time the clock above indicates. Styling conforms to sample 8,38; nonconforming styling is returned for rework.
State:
11,52
